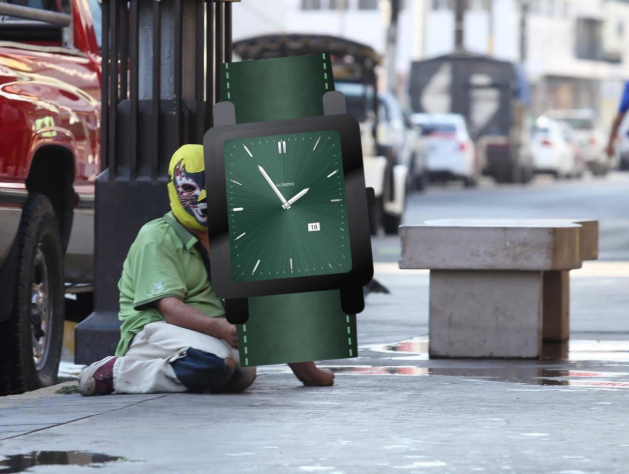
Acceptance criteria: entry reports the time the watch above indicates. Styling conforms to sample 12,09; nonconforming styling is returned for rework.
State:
1,55
